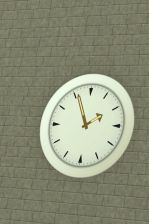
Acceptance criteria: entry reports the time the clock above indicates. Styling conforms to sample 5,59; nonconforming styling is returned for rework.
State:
1,56
